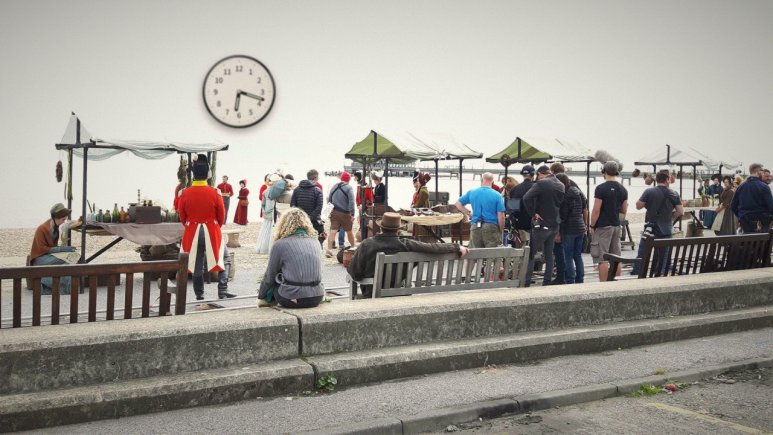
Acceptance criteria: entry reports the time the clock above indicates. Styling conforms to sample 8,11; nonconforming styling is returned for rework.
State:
6,18
